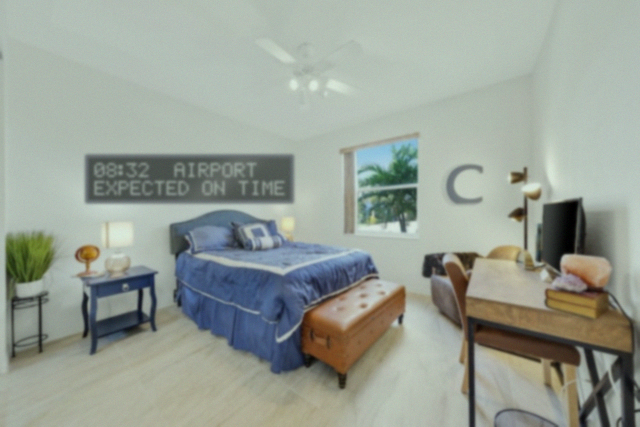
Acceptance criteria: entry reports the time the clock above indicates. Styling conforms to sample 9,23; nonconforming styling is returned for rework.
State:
8,32
